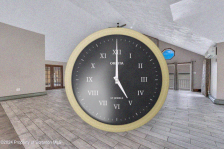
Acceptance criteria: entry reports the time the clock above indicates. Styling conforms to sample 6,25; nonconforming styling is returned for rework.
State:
5,00
